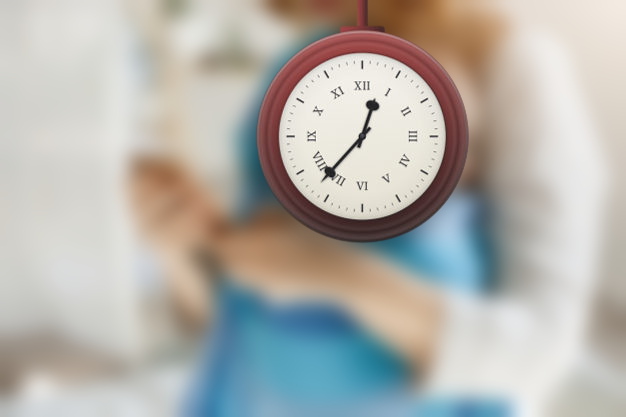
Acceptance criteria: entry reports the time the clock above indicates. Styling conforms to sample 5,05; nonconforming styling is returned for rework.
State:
12,37
